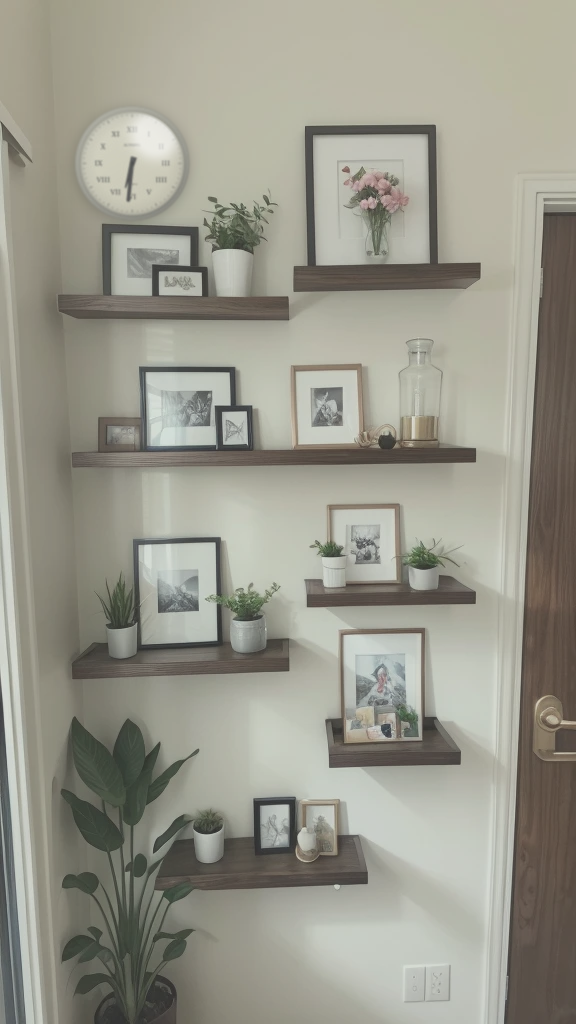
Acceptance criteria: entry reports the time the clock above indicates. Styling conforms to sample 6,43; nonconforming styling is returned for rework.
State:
6,31
